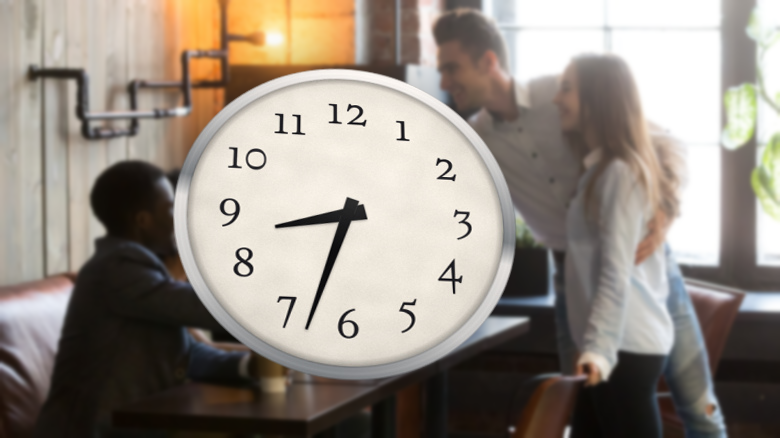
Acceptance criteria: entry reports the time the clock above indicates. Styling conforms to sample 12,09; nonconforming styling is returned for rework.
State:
8,33
